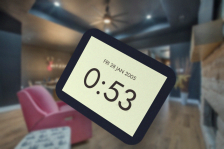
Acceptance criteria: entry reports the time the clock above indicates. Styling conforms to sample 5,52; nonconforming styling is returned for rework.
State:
0,53
